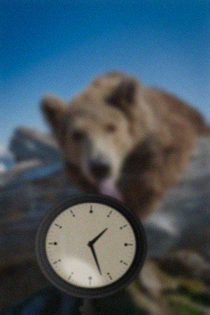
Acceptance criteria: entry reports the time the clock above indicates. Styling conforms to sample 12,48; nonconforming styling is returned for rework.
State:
1,27
